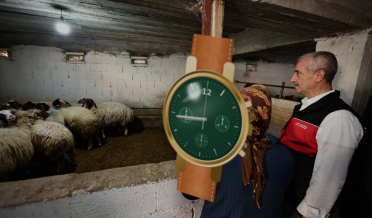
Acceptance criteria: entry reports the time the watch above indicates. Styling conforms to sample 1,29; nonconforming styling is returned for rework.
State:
8,44
